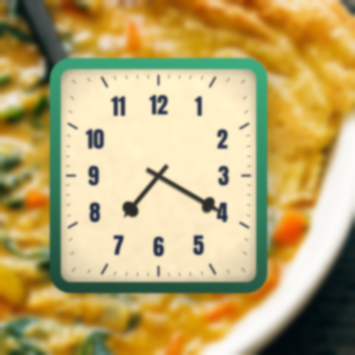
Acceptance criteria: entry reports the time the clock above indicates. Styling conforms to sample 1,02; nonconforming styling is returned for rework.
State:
7,20
